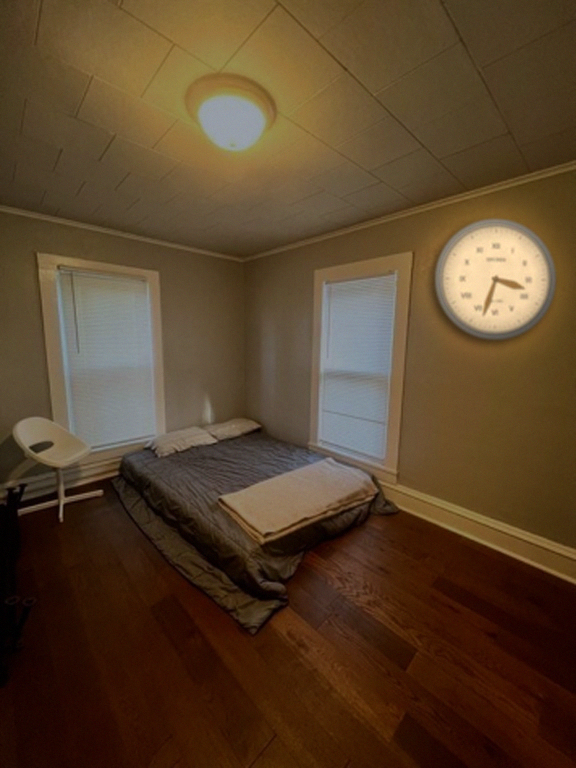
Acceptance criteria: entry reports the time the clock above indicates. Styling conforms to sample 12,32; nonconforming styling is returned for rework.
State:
3,33
